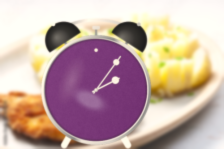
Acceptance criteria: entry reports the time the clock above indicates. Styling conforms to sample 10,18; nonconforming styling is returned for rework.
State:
2,06
